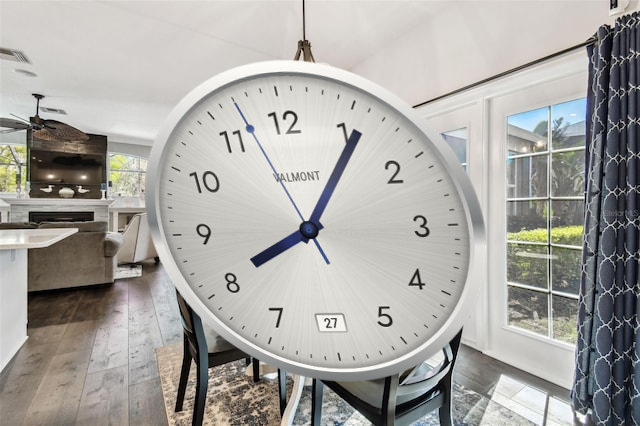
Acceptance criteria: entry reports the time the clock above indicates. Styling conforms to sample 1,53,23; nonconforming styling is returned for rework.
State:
8,05,57
